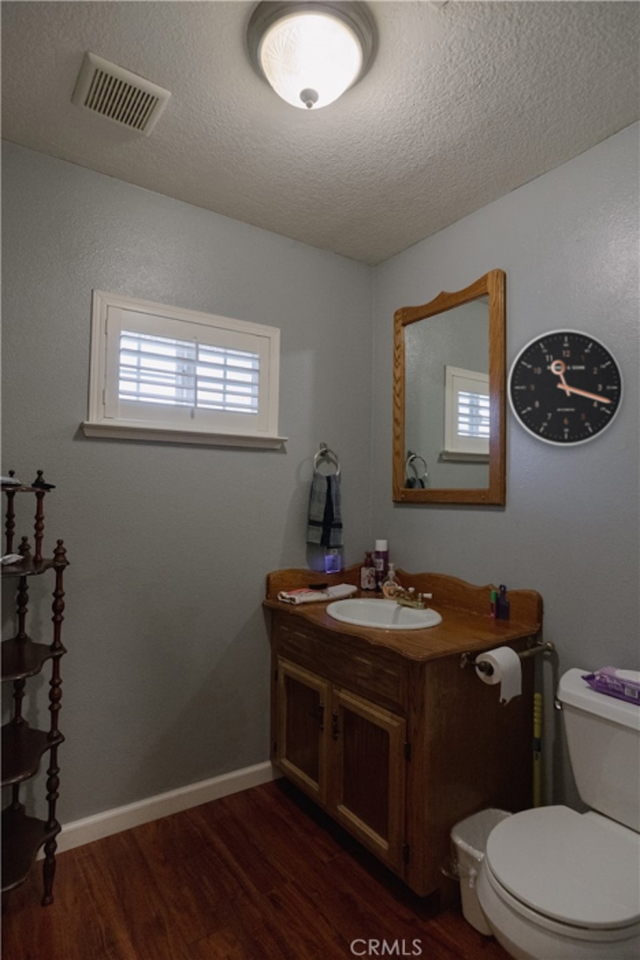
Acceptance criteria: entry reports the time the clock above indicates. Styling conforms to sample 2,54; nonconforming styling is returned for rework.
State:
11,18
